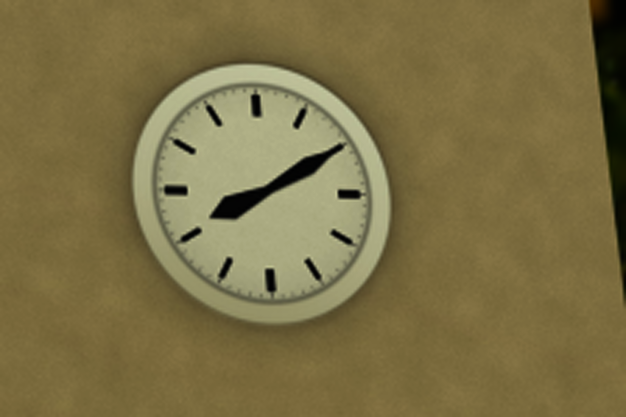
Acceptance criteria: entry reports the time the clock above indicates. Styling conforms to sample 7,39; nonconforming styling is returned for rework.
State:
8,10
